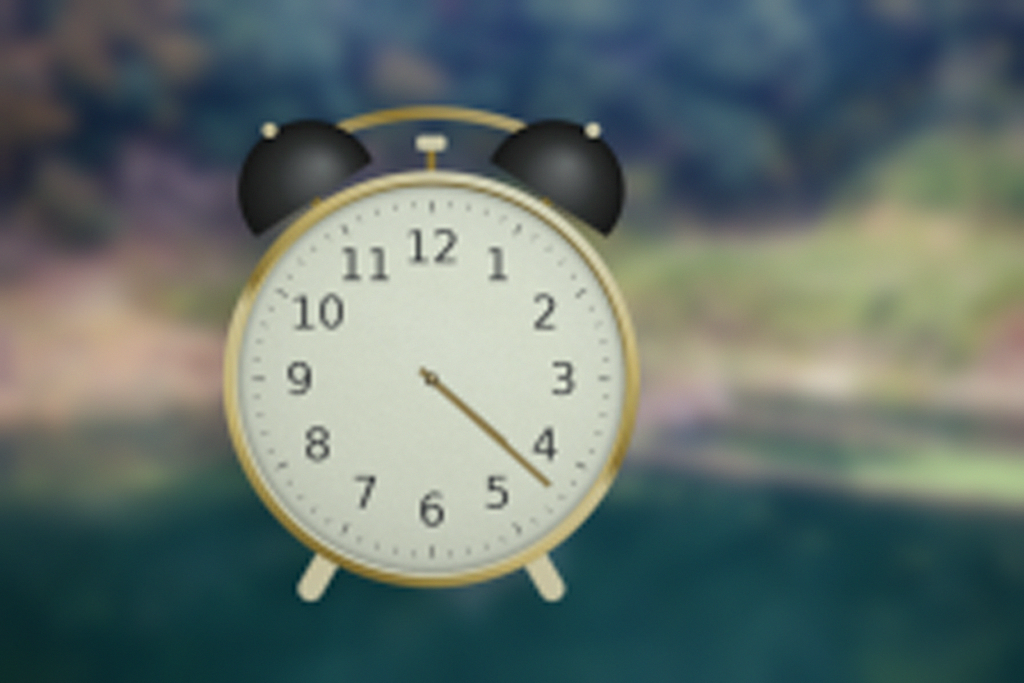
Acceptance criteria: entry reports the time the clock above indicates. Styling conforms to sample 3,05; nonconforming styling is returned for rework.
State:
4,22
